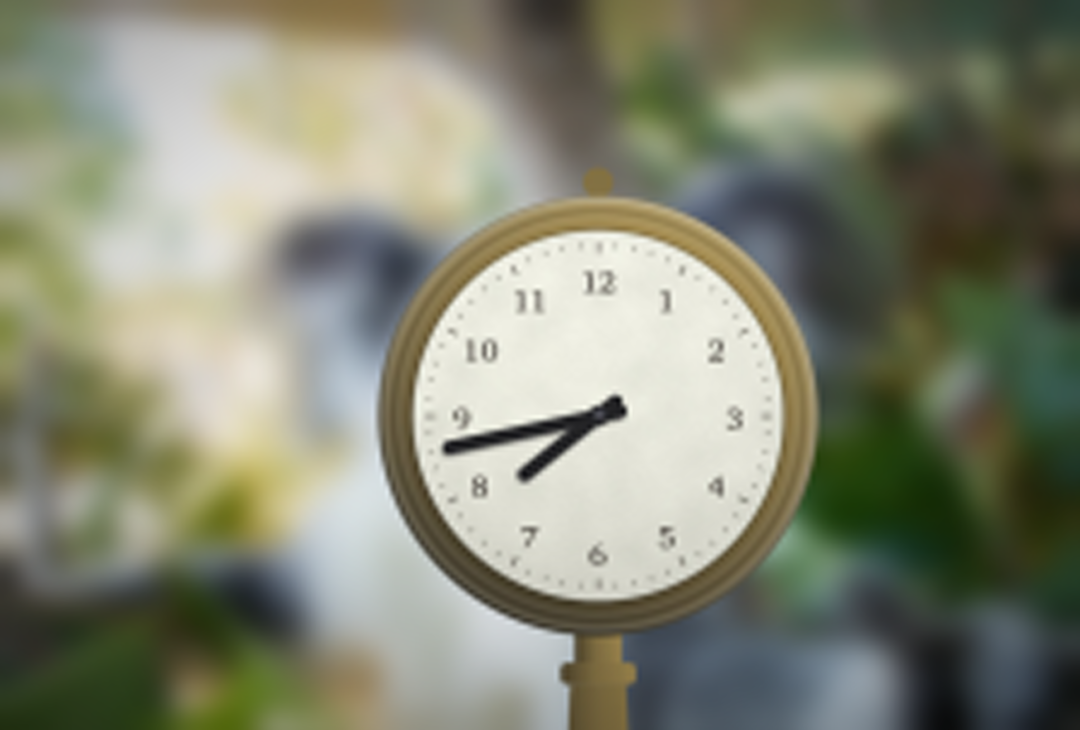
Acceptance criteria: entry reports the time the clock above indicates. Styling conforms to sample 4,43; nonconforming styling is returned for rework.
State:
7,43
